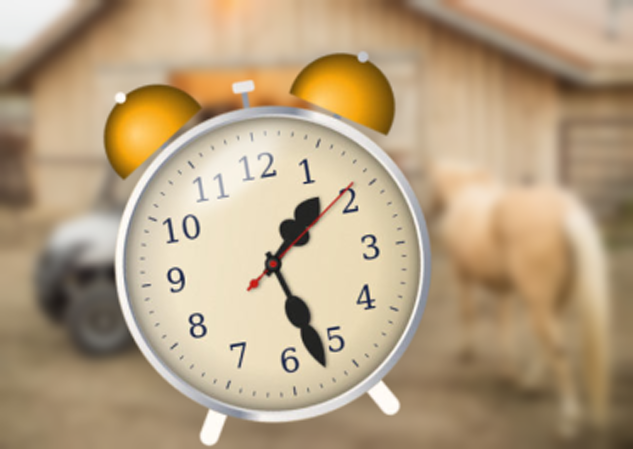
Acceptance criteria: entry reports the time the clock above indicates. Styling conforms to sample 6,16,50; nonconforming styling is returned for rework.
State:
1,27,09
